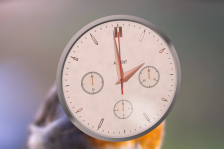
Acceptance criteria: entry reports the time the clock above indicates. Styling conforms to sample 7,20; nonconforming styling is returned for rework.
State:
1,59
